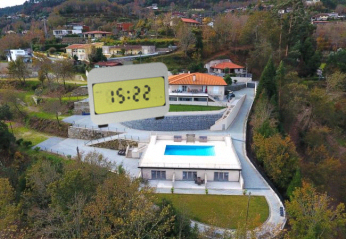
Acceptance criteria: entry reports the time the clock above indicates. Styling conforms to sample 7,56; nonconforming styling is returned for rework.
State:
15,22
